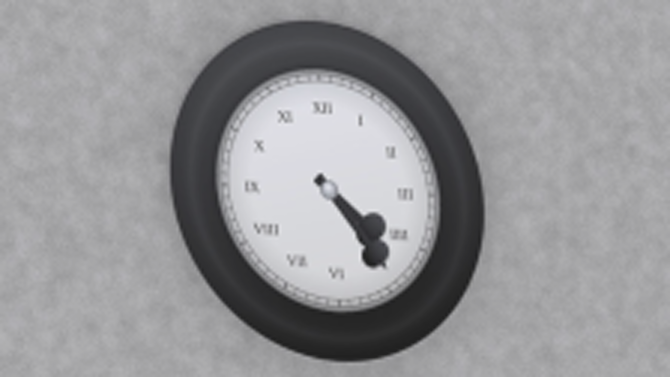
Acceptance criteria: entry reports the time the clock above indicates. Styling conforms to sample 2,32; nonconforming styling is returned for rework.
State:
4,24
